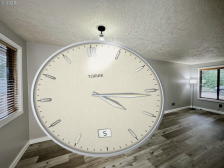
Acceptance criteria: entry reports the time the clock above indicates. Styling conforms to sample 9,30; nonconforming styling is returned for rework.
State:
4,16
